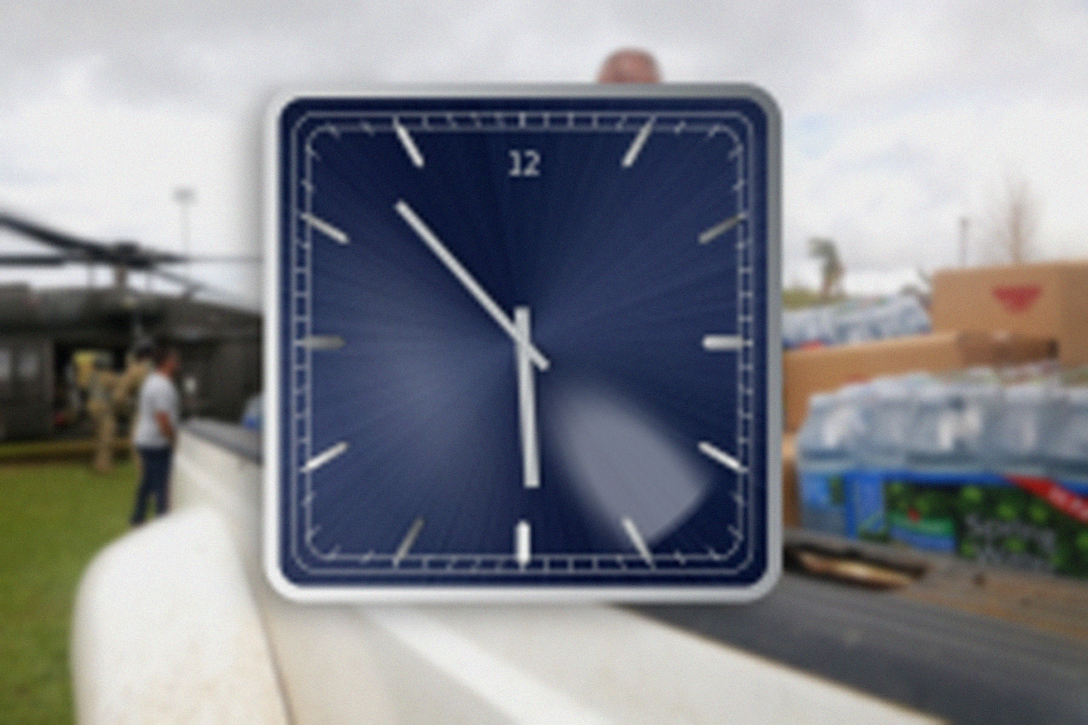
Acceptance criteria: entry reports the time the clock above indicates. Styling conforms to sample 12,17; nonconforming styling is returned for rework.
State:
5,53
